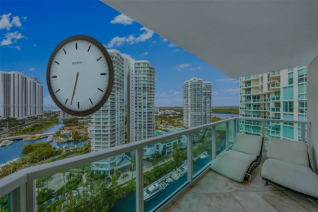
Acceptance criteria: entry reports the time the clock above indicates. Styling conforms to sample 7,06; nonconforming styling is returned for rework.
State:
6,33
